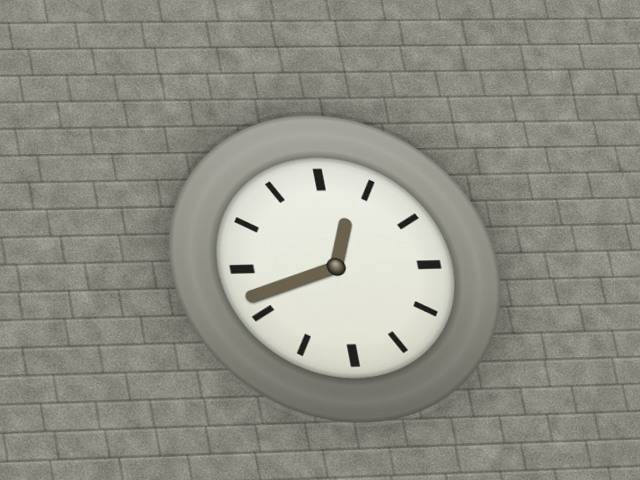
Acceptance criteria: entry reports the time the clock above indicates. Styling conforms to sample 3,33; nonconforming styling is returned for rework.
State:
12,42
